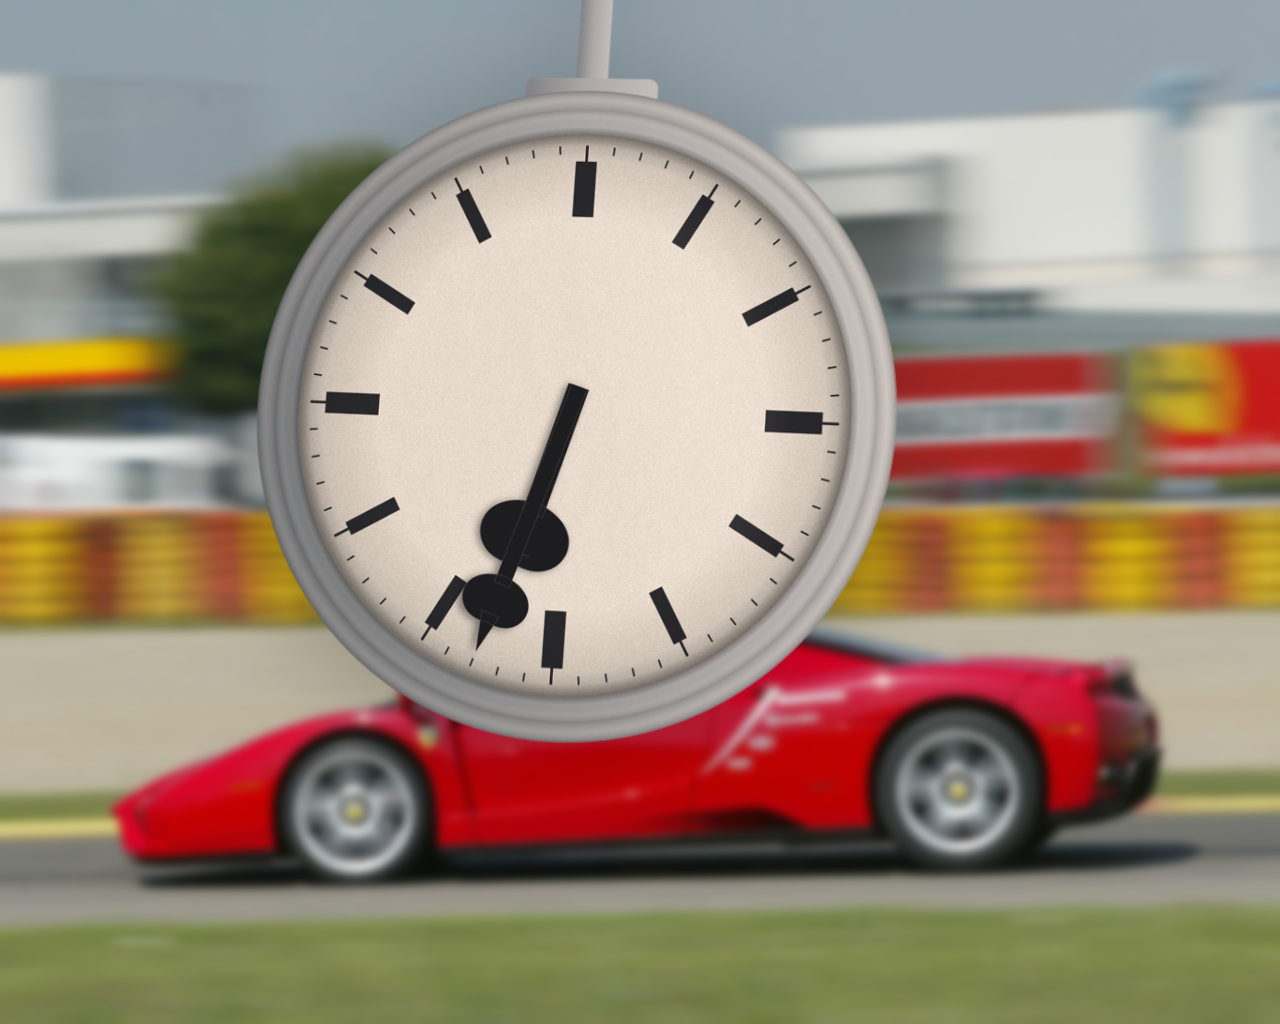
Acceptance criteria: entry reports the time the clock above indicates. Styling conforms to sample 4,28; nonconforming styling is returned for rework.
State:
6,33
